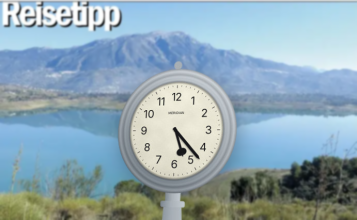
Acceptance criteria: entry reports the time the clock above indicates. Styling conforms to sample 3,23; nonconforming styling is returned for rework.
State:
5,23
